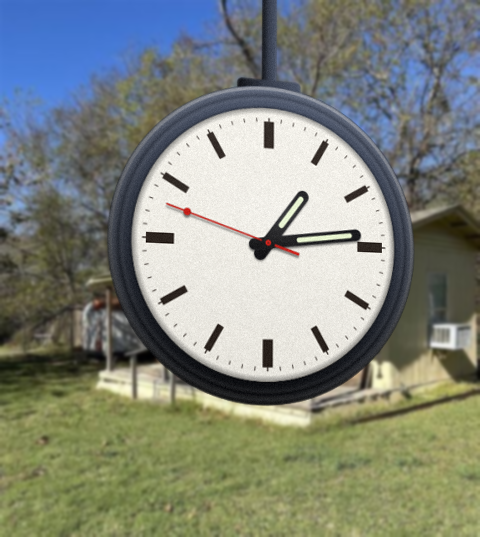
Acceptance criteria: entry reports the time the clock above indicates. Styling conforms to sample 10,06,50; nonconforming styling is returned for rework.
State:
1,13,48
